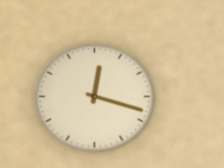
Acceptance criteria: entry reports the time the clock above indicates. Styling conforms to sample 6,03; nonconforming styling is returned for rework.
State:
12,18
